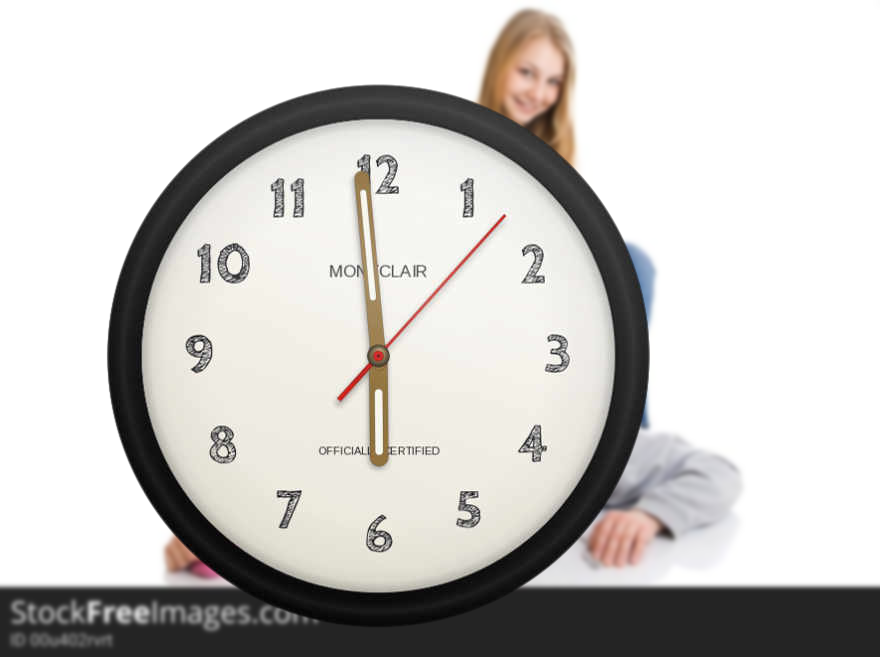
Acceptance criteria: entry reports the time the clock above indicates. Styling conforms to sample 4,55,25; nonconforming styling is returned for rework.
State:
5,59,07
